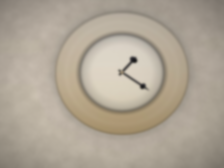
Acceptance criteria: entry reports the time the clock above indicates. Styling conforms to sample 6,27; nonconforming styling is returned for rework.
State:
1,21
